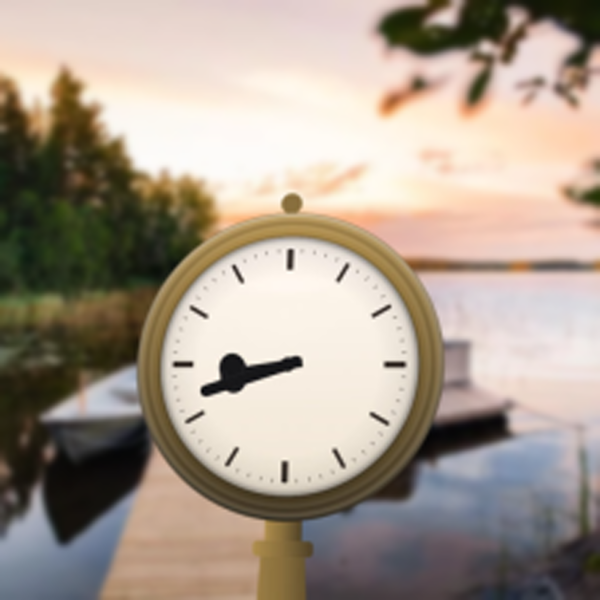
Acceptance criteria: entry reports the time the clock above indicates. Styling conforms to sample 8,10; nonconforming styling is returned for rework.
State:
8,42
